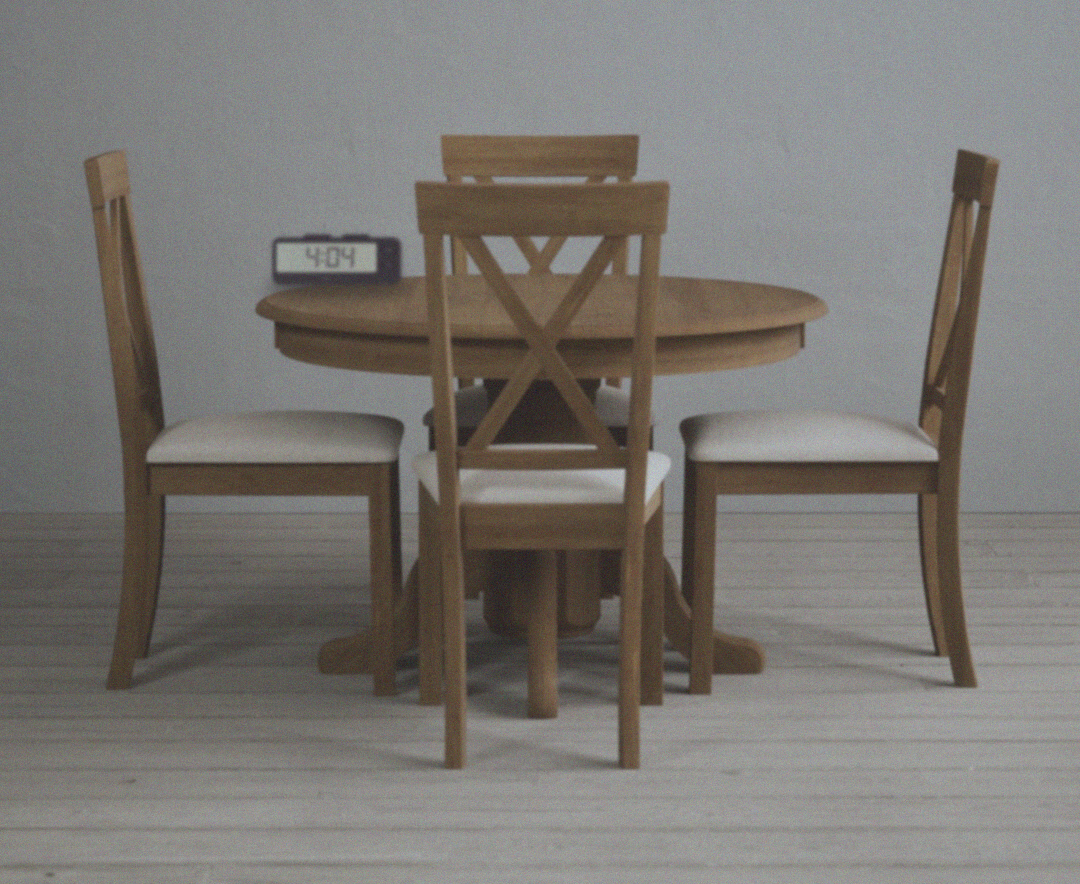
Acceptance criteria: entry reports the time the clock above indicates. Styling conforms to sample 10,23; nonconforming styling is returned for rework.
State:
4,04
